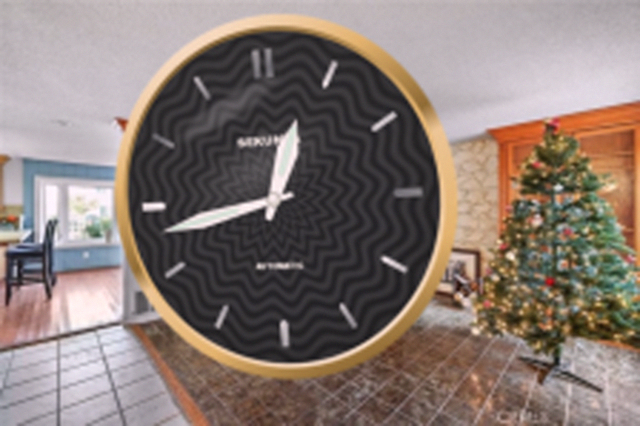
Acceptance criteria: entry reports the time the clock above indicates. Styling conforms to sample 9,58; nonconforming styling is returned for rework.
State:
12,43
